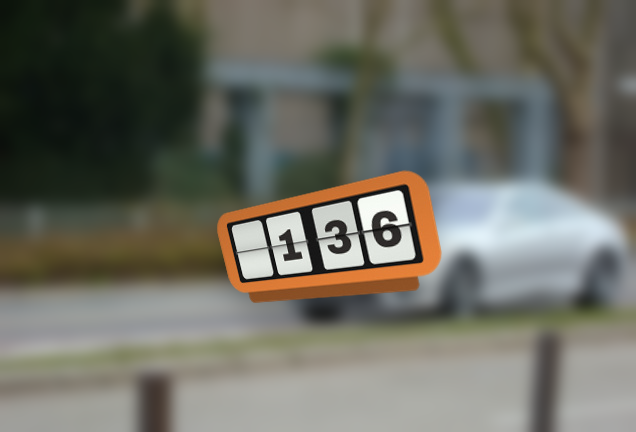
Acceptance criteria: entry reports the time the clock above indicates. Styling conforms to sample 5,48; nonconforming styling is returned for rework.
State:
1,36
